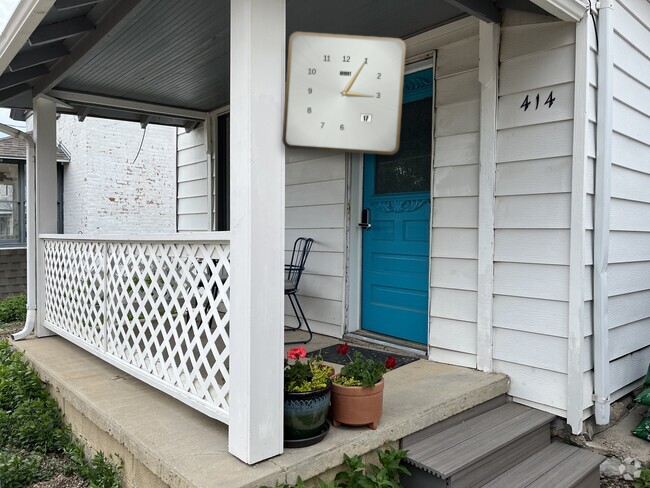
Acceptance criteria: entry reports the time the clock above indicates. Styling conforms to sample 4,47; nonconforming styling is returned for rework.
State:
3,05
